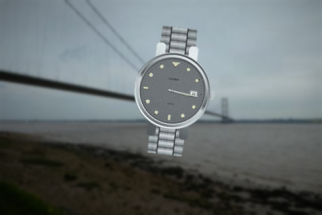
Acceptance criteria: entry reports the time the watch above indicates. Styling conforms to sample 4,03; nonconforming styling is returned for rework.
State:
3,16
